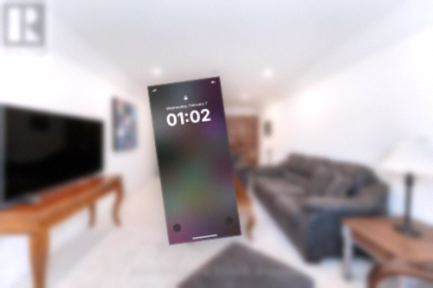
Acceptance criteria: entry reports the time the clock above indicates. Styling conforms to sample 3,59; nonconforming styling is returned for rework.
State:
1,02
